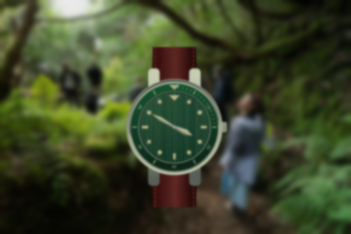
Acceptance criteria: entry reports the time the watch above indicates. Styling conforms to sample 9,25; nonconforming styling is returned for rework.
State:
3,50
